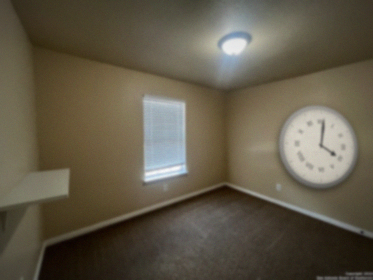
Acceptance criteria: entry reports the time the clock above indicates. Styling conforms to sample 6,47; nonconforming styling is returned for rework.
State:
4,01
